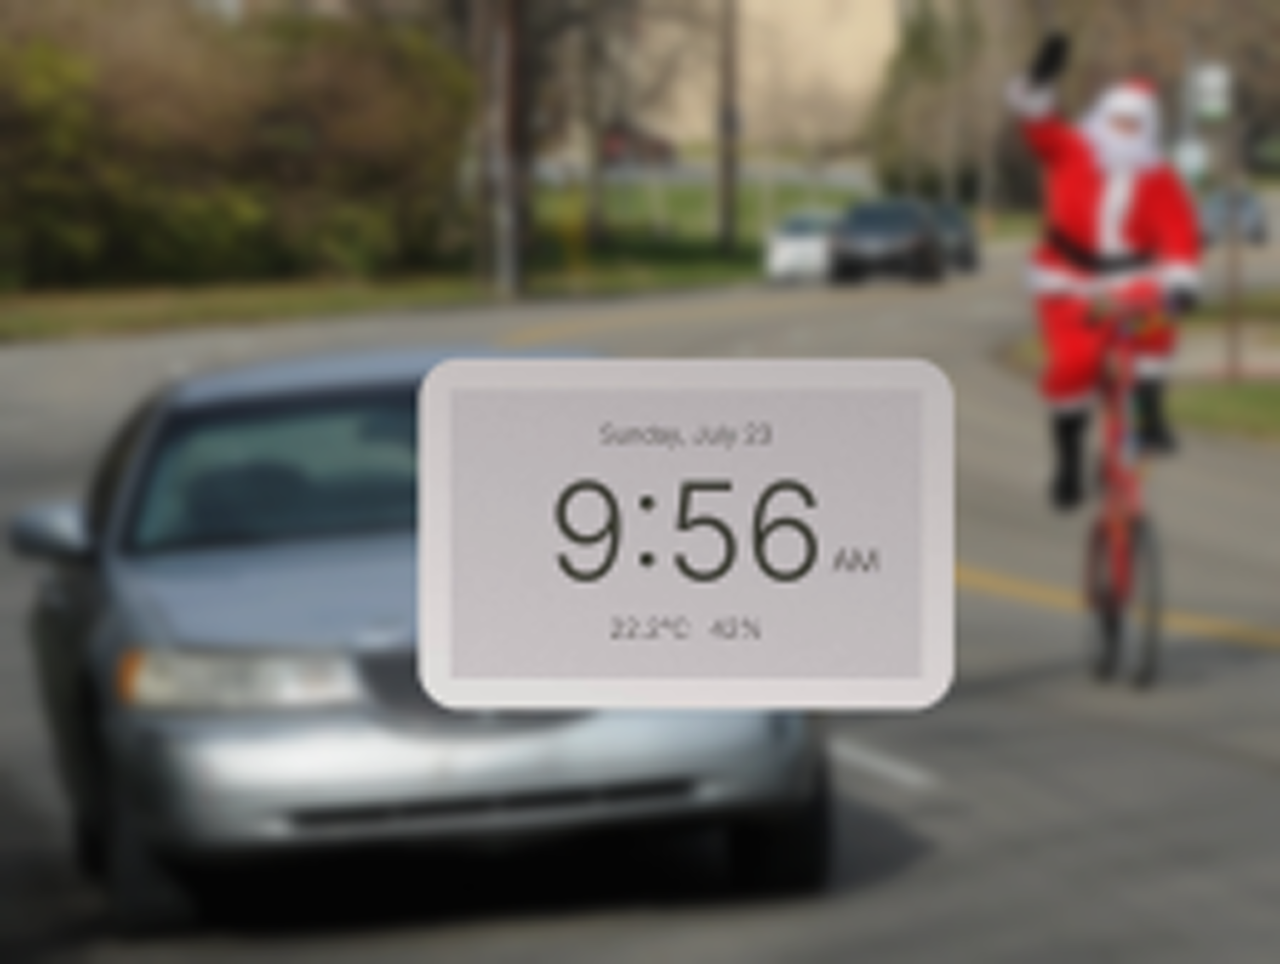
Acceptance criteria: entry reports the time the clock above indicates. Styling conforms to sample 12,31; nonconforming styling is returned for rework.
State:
9,56
